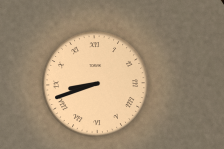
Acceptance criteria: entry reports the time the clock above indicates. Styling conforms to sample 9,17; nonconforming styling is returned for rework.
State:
8,42
